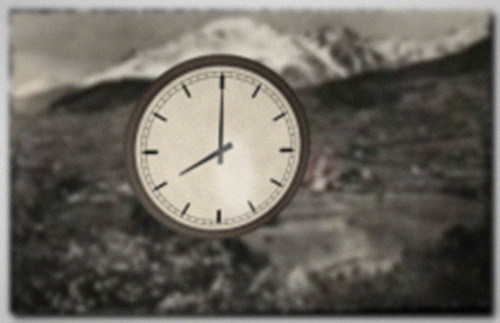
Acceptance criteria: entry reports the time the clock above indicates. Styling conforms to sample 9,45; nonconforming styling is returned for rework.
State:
8,00
